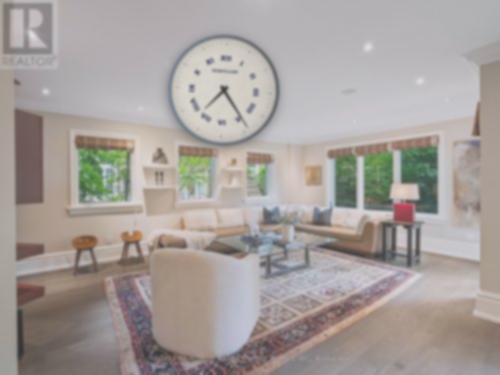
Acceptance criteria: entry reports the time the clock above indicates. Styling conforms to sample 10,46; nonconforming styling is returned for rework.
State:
7,24
